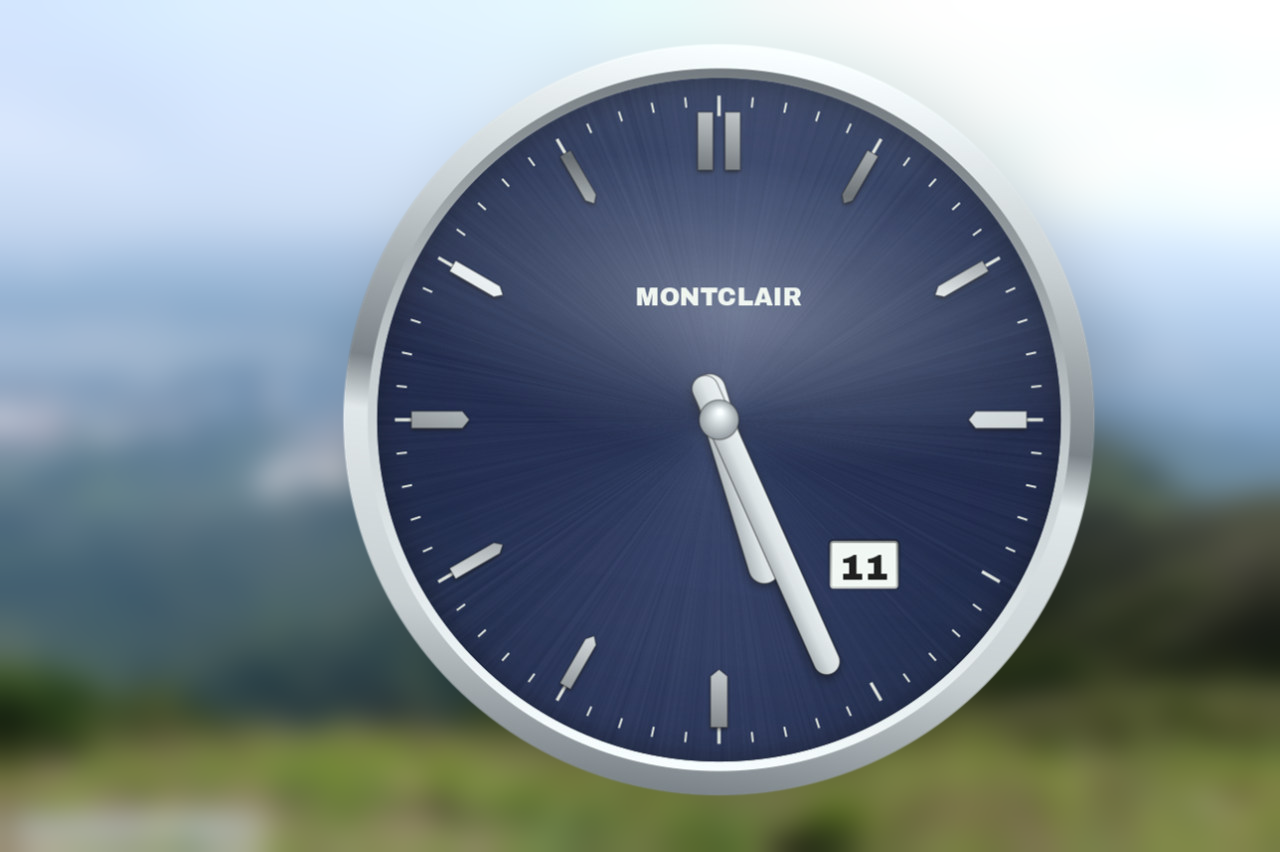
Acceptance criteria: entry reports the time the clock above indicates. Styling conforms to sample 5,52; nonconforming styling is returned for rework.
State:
5,26
